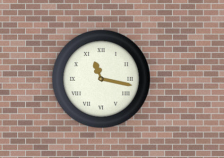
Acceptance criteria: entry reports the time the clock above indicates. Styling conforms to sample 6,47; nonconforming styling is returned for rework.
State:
11,17
